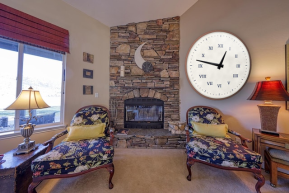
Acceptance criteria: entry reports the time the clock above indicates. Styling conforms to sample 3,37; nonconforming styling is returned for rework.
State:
12,47
